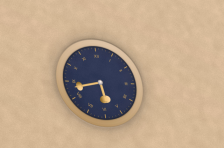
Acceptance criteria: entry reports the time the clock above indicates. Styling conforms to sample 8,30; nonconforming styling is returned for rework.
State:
5,43
